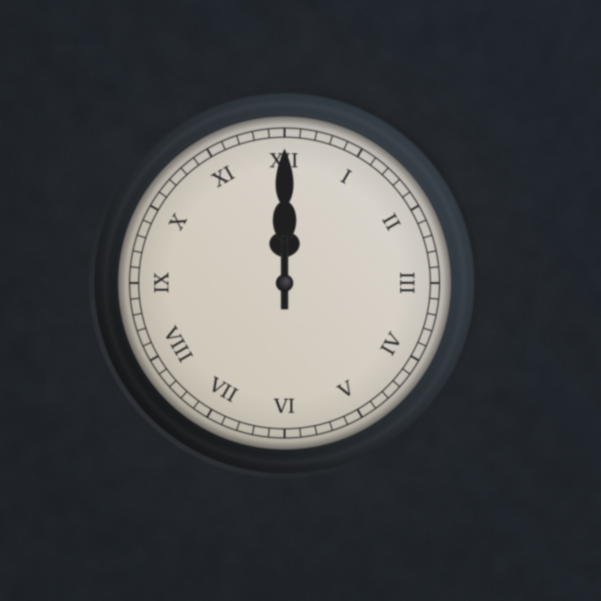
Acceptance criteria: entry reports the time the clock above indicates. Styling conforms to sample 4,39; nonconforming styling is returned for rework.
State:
12,00
